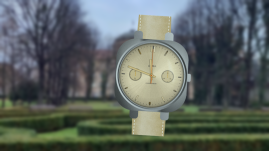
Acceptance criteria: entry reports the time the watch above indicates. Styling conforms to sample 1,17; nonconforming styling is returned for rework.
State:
11,48
